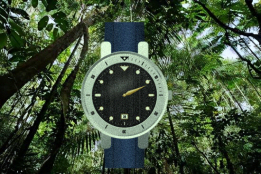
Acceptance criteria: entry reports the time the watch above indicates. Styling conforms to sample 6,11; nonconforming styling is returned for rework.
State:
2,11
